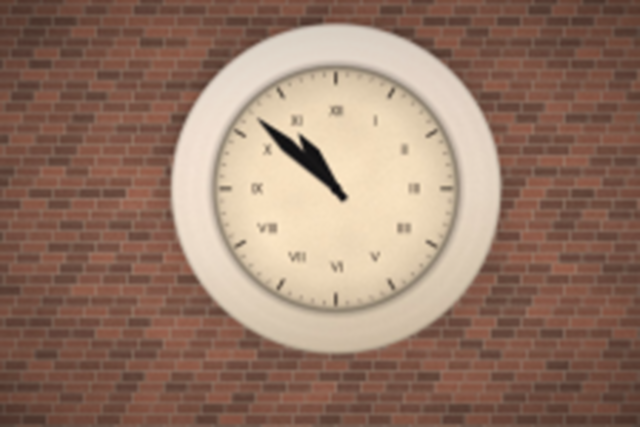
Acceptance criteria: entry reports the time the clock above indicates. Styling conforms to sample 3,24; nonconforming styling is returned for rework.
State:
10,52
